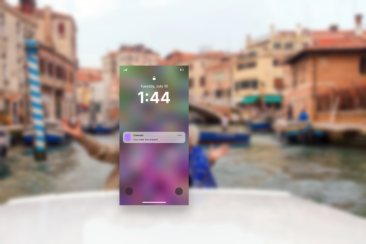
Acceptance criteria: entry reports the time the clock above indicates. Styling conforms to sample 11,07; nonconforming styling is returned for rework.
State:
1,44
